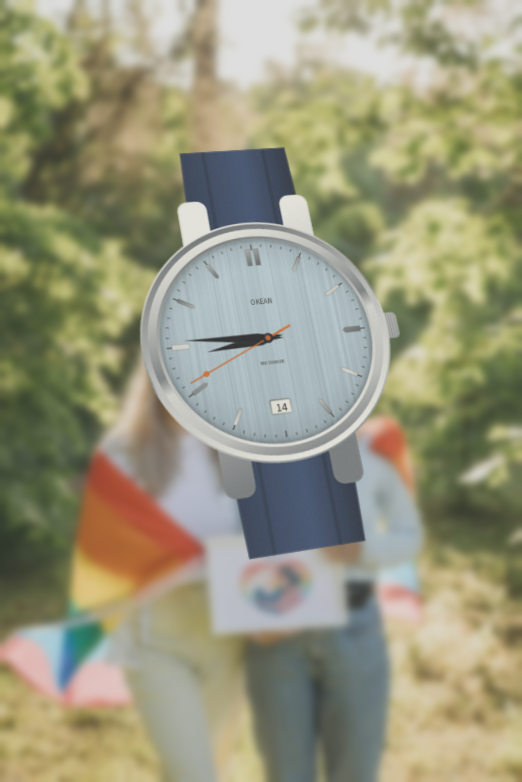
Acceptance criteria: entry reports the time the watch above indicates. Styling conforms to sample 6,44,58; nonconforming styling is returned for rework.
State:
8,45,41
